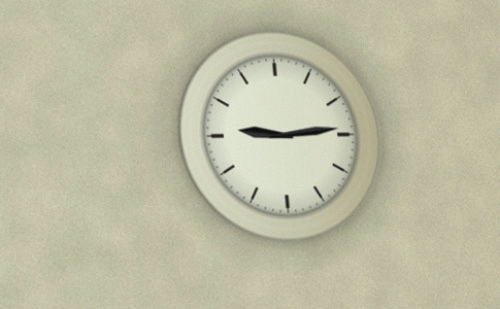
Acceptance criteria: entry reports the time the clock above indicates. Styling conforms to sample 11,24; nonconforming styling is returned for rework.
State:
9,14
